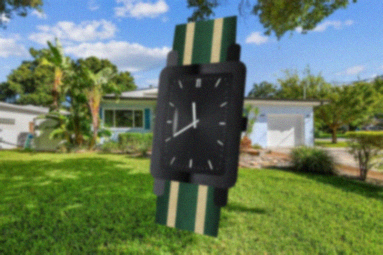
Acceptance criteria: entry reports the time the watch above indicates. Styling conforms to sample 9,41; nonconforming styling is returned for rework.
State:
11,40
